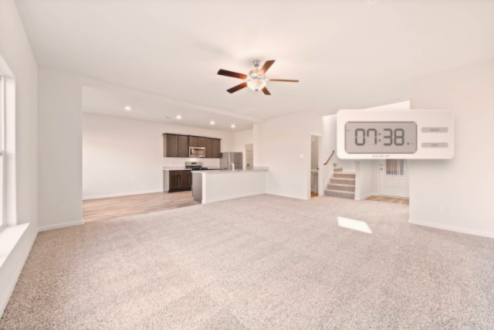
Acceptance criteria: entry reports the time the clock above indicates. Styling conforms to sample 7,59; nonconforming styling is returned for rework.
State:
7,38
